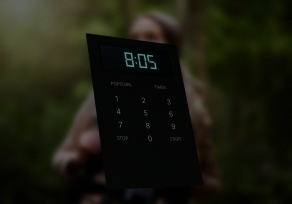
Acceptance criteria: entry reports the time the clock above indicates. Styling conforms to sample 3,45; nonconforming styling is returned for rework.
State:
8,05
